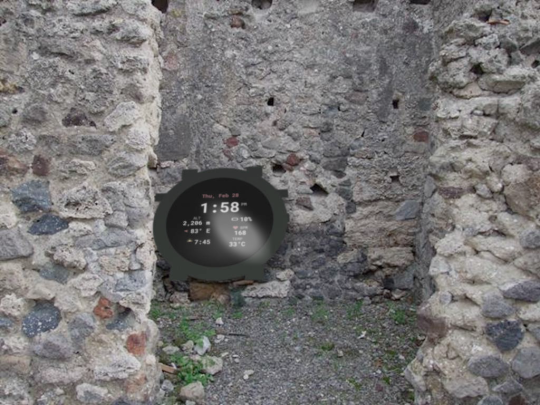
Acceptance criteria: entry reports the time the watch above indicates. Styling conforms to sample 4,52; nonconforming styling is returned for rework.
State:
1,58
